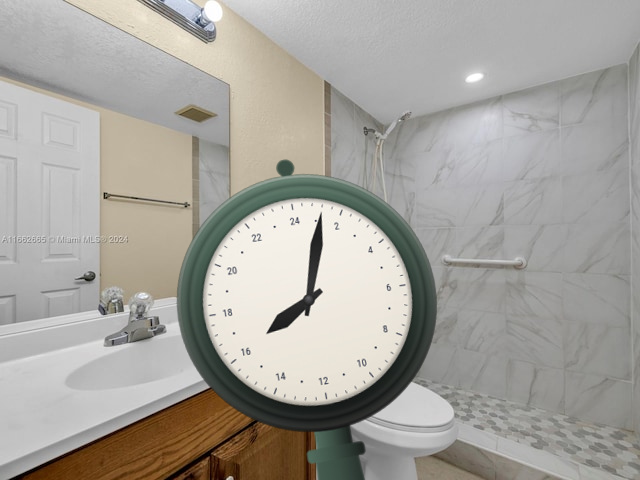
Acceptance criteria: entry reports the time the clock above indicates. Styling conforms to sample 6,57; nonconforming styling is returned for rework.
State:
16,03
